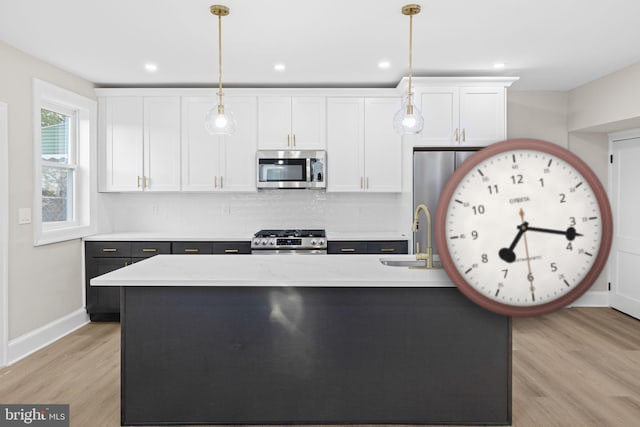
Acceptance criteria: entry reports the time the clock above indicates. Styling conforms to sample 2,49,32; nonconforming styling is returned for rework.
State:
7,17,30
